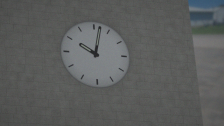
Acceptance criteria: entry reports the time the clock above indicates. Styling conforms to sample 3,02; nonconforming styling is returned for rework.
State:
10,02
